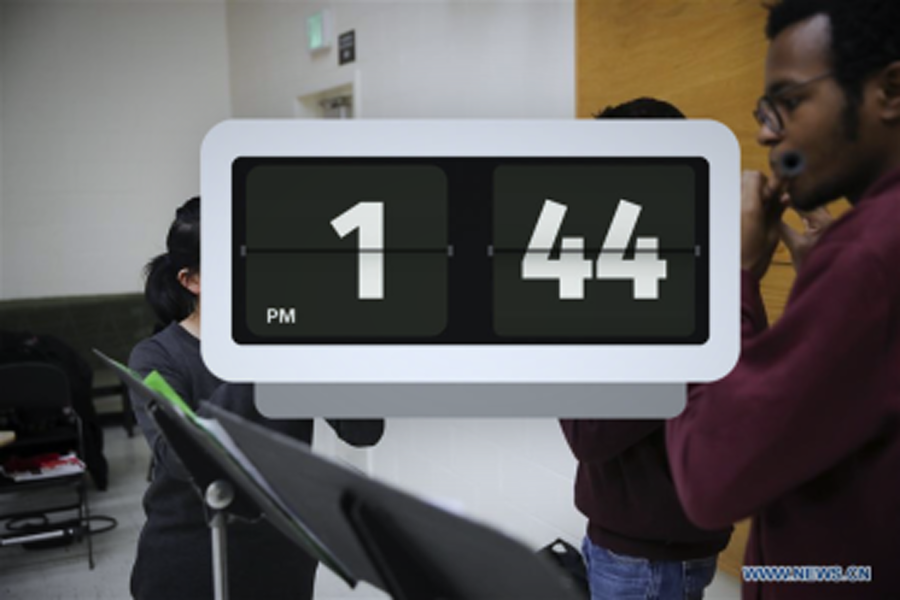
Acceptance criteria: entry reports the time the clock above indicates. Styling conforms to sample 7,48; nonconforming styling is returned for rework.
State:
1,44
